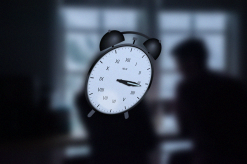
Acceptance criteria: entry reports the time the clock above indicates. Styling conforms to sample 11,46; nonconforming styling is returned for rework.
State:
3,16
